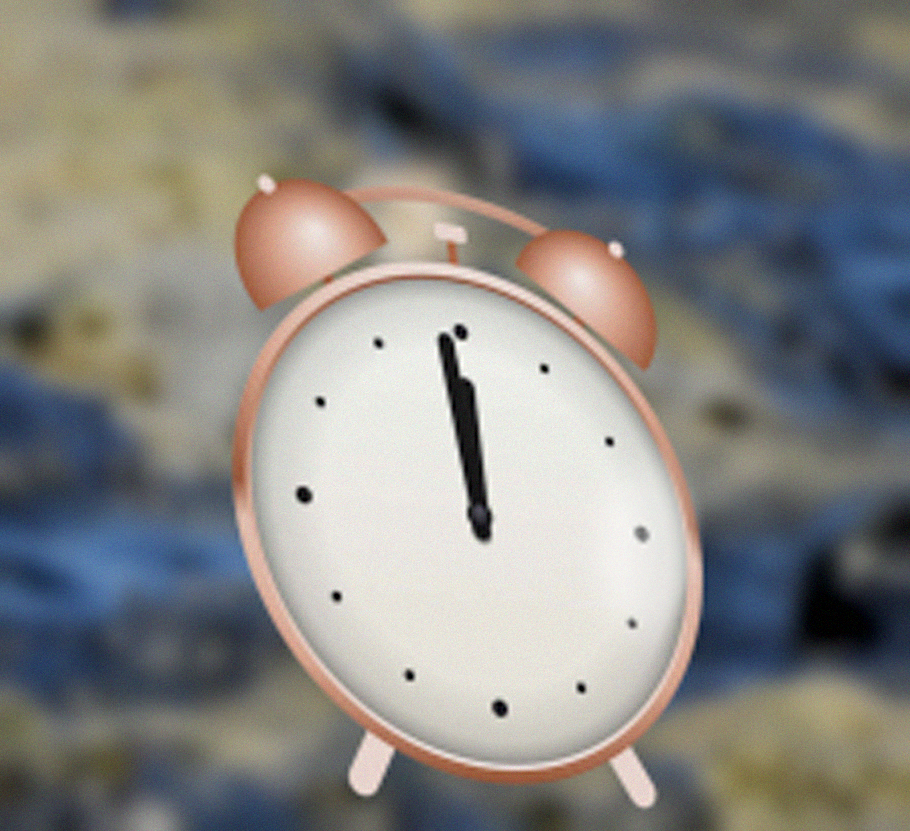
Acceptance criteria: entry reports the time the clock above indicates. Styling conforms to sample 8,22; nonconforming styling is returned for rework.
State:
11,59
